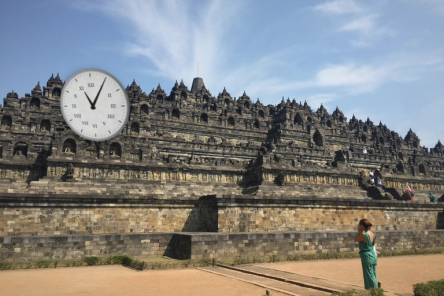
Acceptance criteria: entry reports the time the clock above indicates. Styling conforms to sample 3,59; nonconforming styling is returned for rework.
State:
11,05
